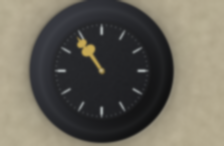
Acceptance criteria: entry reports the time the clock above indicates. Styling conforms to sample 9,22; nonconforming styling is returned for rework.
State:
10,54
